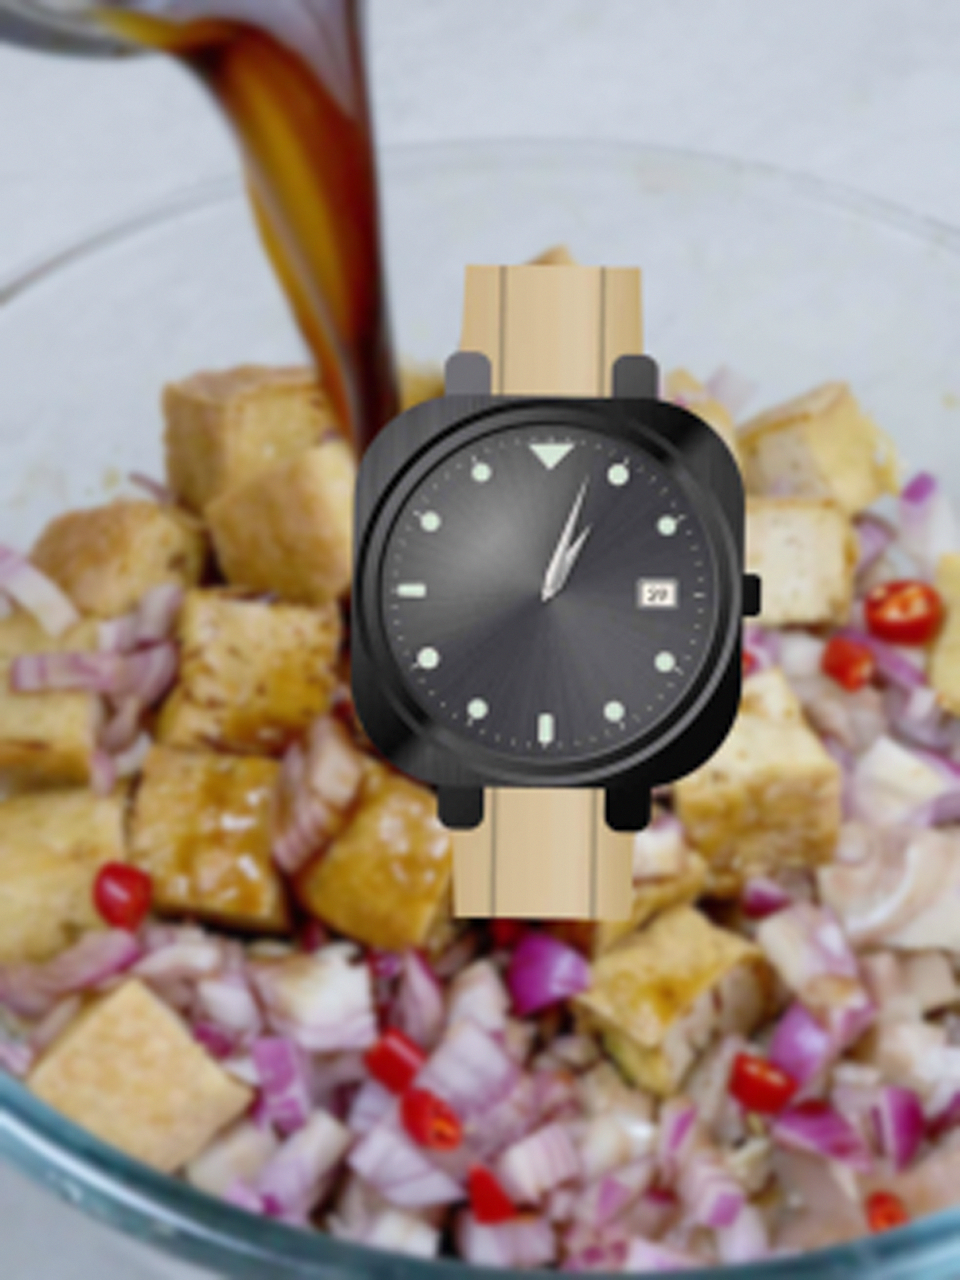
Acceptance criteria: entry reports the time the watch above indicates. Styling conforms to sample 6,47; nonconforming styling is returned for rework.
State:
1,03
